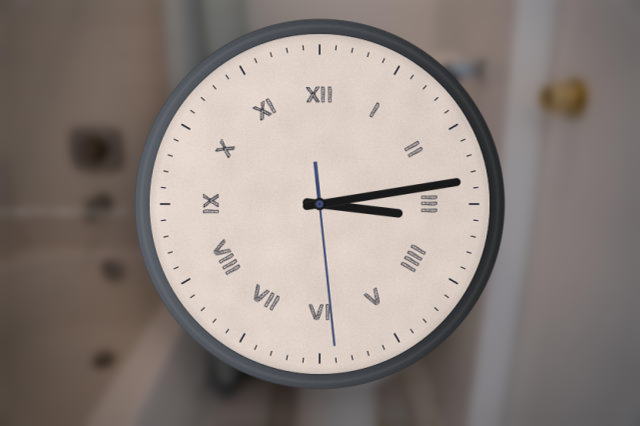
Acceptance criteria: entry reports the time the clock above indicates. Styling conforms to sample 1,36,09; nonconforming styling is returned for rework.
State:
3,13,29
